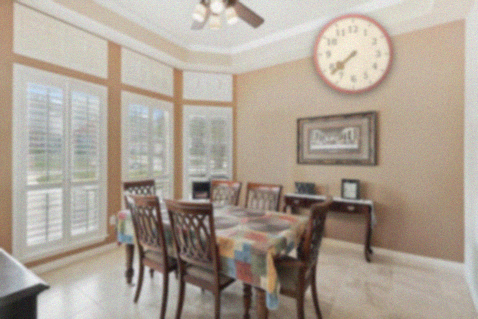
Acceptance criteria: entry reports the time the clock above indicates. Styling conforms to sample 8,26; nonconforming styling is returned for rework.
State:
7,38
